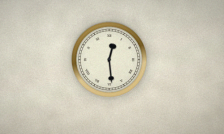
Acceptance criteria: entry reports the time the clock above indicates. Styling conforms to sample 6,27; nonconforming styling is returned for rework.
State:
12,29
